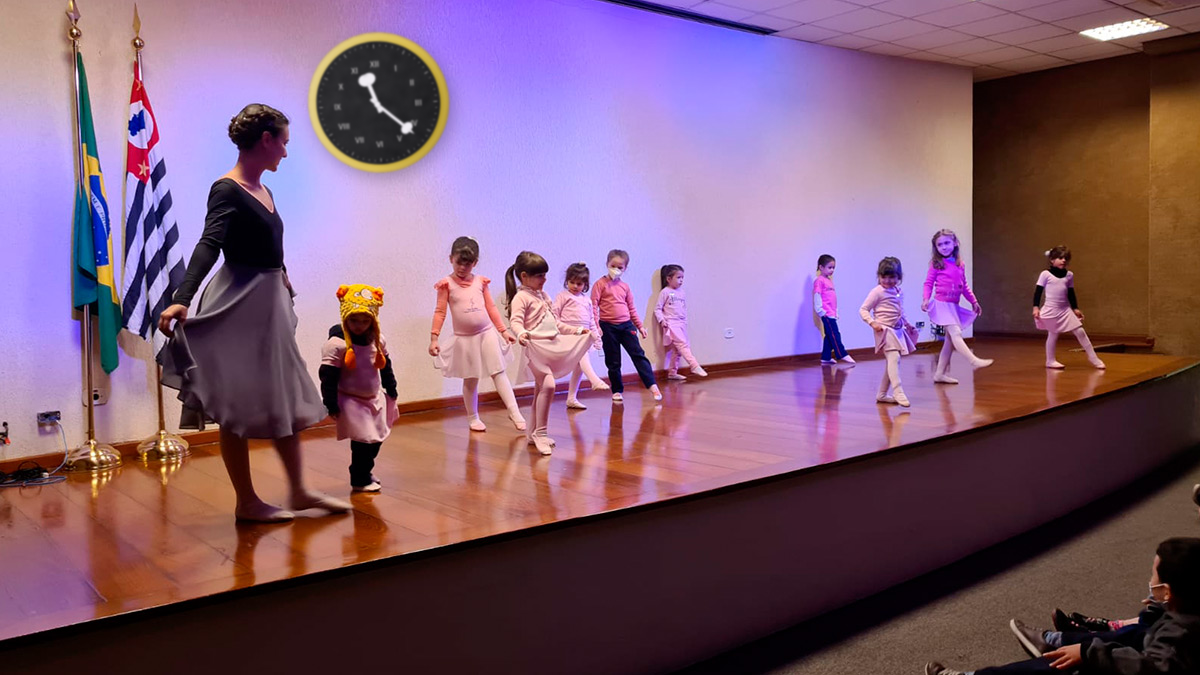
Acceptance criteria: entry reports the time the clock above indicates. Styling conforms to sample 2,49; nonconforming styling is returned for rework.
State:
11,22
